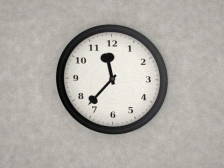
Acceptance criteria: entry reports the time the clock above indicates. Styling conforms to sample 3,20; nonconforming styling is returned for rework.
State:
11,37
